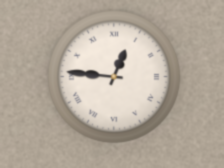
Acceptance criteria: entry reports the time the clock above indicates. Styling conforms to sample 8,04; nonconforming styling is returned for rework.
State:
12,46
